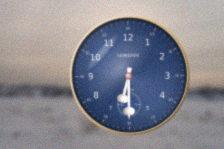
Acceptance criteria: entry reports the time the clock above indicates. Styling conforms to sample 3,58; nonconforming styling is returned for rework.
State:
6,30
